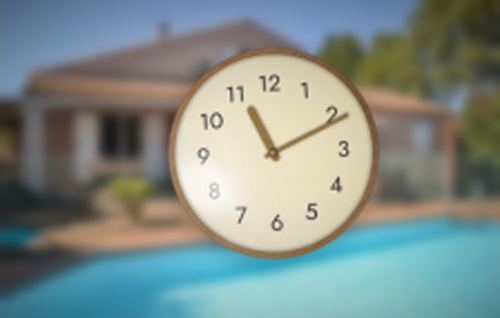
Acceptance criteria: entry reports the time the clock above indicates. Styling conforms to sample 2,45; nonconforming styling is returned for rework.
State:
11,11
